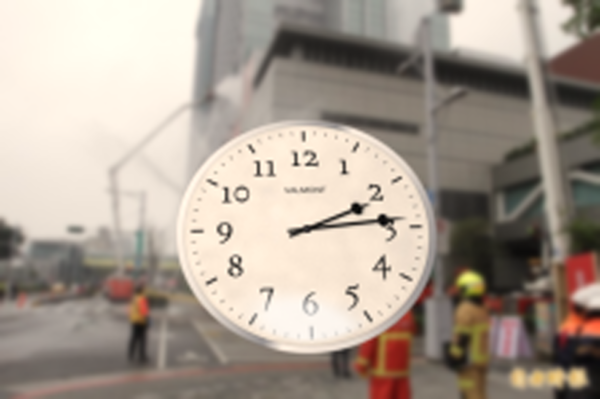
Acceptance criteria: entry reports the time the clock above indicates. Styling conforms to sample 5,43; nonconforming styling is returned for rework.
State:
2,14
